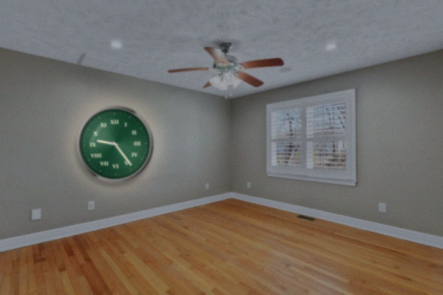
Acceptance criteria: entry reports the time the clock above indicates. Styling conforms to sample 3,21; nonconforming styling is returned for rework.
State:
9,24
